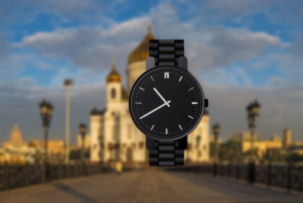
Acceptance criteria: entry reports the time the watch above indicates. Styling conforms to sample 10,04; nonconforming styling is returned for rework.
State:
10,40
